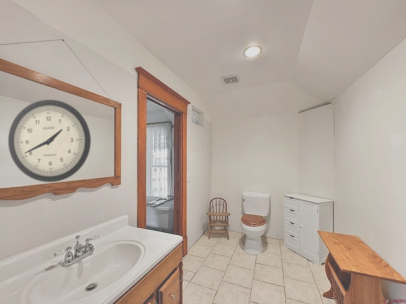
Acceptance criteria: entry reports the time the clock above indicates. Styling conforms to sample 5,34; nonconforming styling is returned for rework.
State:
1,41
